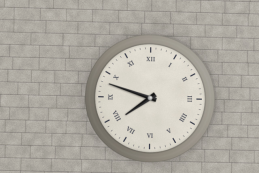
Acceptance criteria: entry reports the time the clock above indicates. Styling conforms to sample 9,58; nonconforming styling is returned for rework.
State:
7,48
